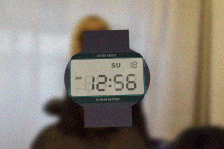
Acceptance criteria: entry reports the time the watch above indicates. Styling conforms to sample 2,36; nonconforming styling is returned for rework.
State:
12,56
